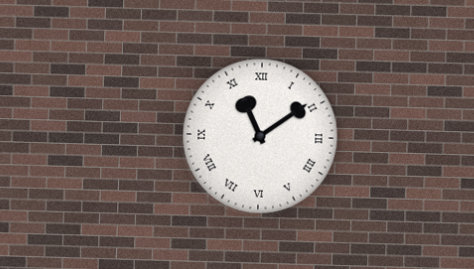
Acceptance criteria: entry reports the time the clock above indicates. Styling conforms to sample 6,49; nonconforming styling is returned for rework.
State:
11,09
